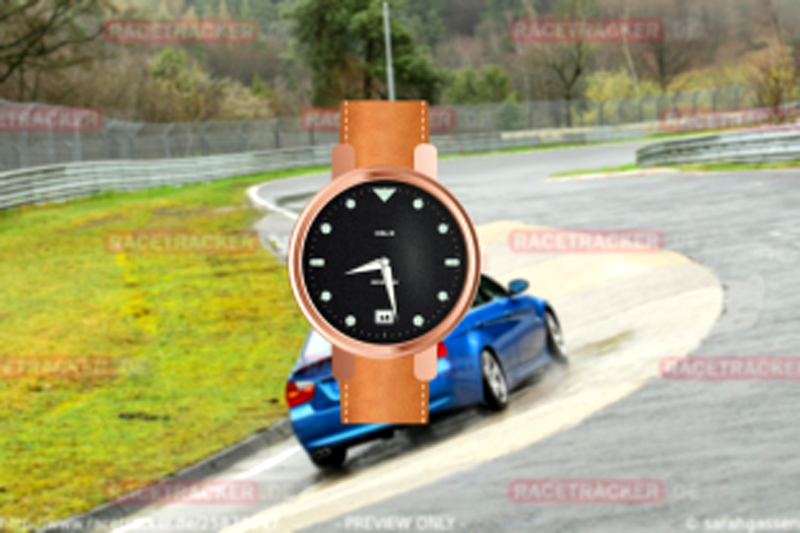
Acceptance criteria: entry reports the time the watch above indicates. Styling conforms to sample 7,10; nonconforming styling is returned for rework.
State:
8,28
